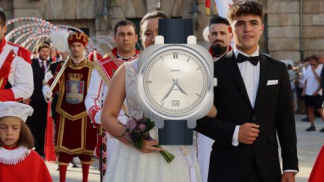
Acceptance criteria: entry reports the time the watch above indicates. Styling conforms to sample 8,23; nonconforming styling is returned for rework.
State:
4,36
